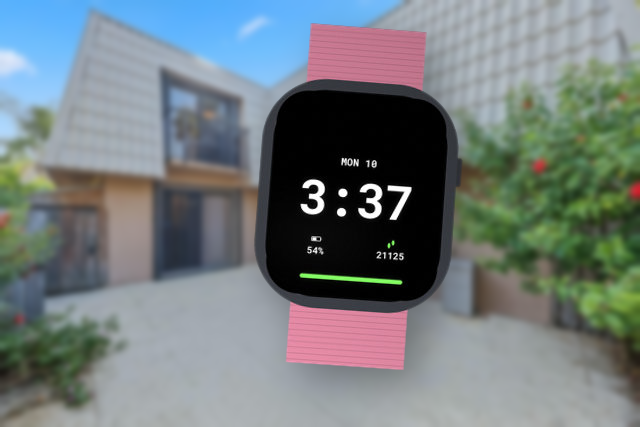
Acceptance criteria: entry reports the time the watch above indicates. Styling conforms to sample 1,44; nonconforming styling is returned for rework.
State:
3,37
